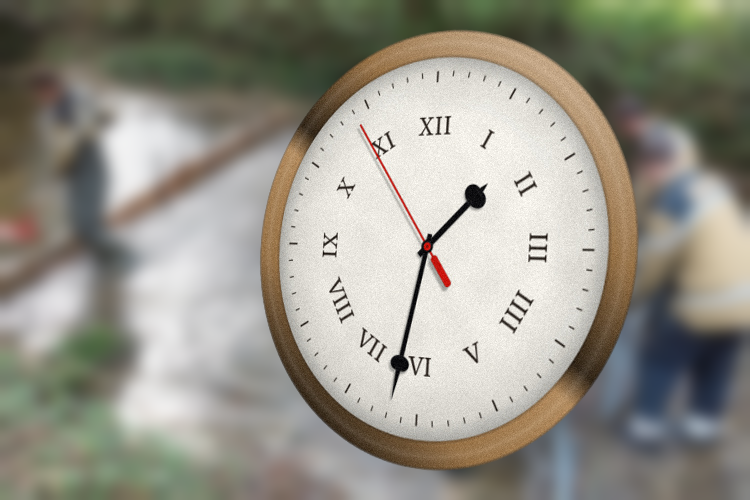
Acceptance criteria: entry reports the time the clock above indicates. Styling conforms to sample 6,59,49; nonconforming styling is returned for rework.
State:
1,31,54
